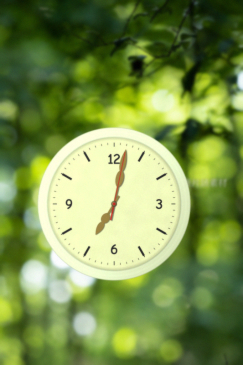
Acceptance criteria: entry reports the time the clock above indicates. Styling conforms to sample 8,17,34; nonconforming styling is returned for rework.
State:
7,02,02
